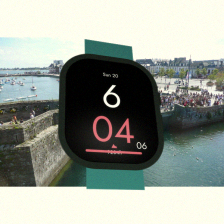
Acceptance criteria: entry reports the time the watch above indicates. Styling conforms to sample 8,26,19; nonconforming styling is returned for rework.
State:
6,04,06
